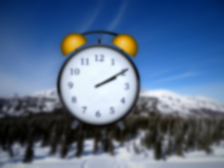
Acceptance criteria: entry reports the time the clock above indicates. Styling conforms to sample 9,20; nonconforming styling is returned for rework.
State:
2,10
